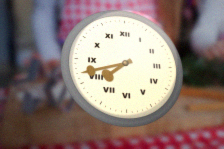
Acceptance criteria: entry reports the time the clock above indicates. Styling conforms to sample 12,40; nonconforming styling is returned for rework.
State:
7,42
